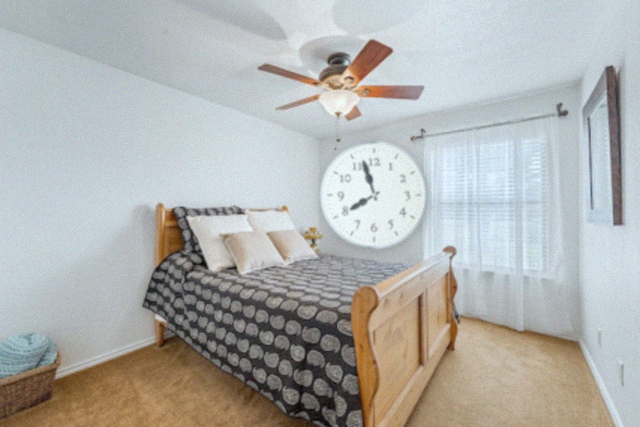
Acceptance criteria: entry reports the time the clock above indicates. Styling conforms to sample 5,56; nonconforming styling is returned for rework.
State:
7,57
